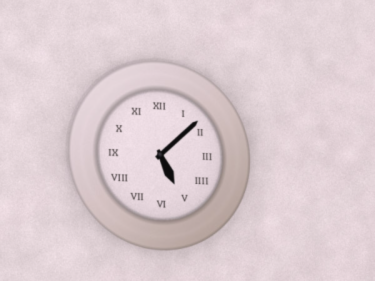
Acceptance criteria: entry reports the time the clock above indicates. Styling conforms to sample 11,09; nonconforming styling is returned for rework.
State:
5,08
